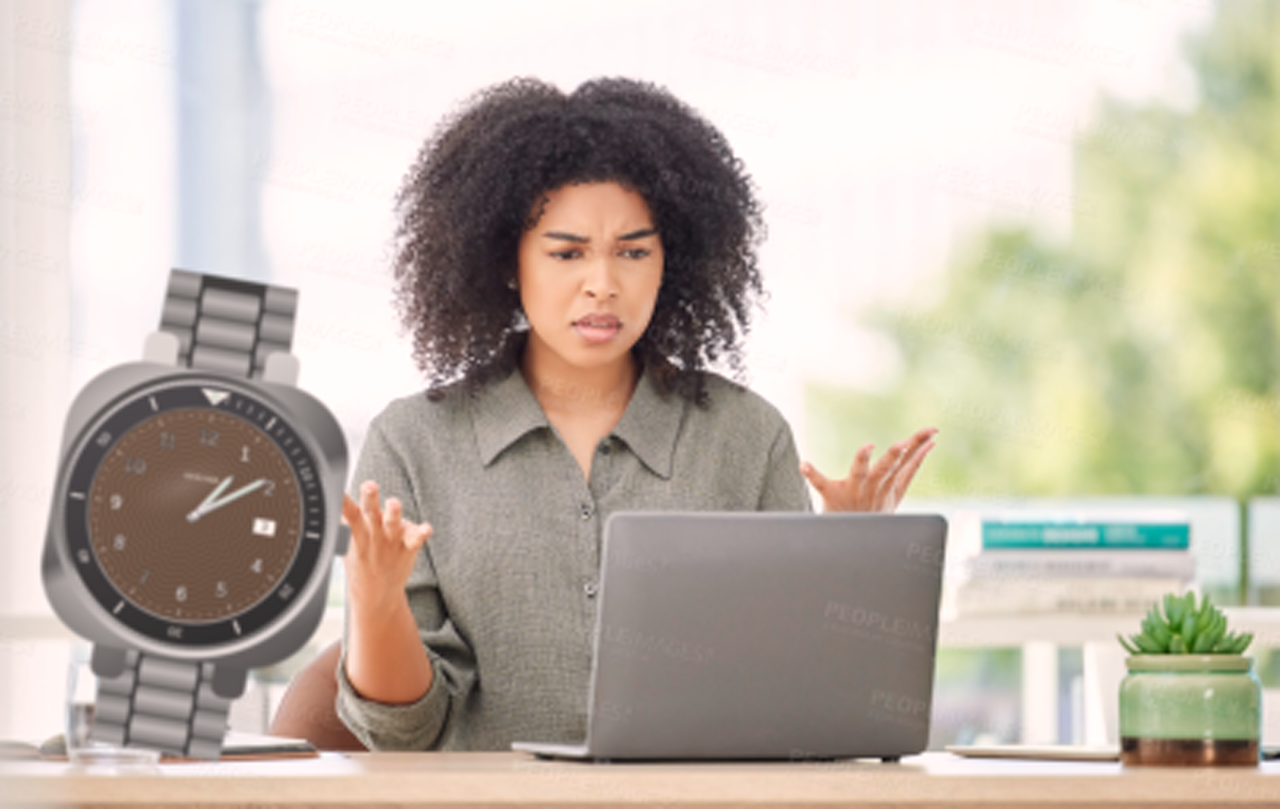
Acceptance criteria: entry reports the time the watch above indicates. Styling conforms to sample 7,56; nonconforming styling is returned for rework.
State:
1,09
